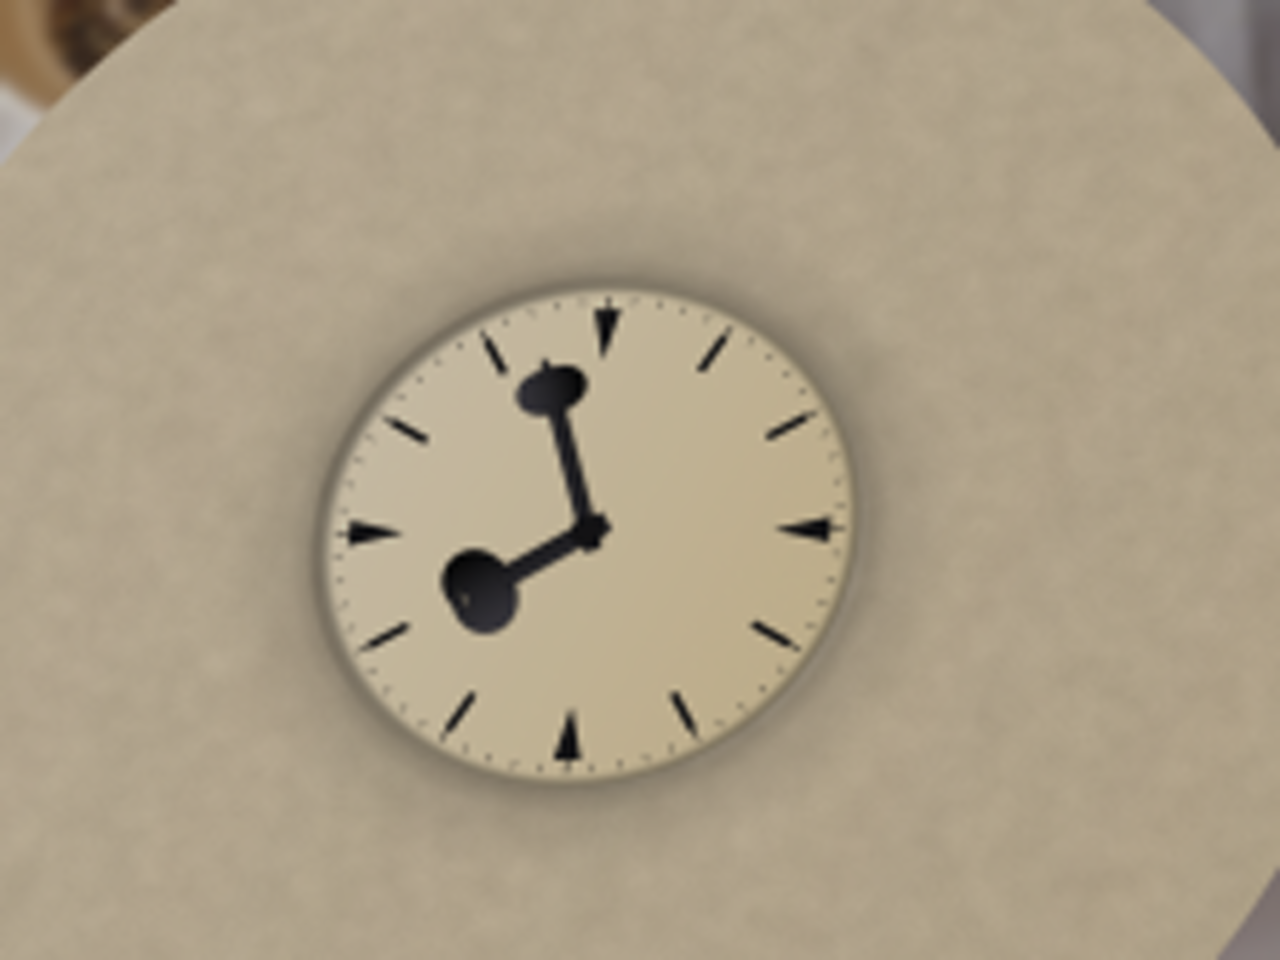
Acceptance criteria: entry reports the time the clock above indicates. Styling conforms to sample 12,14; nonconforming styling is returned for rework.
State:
7,57
